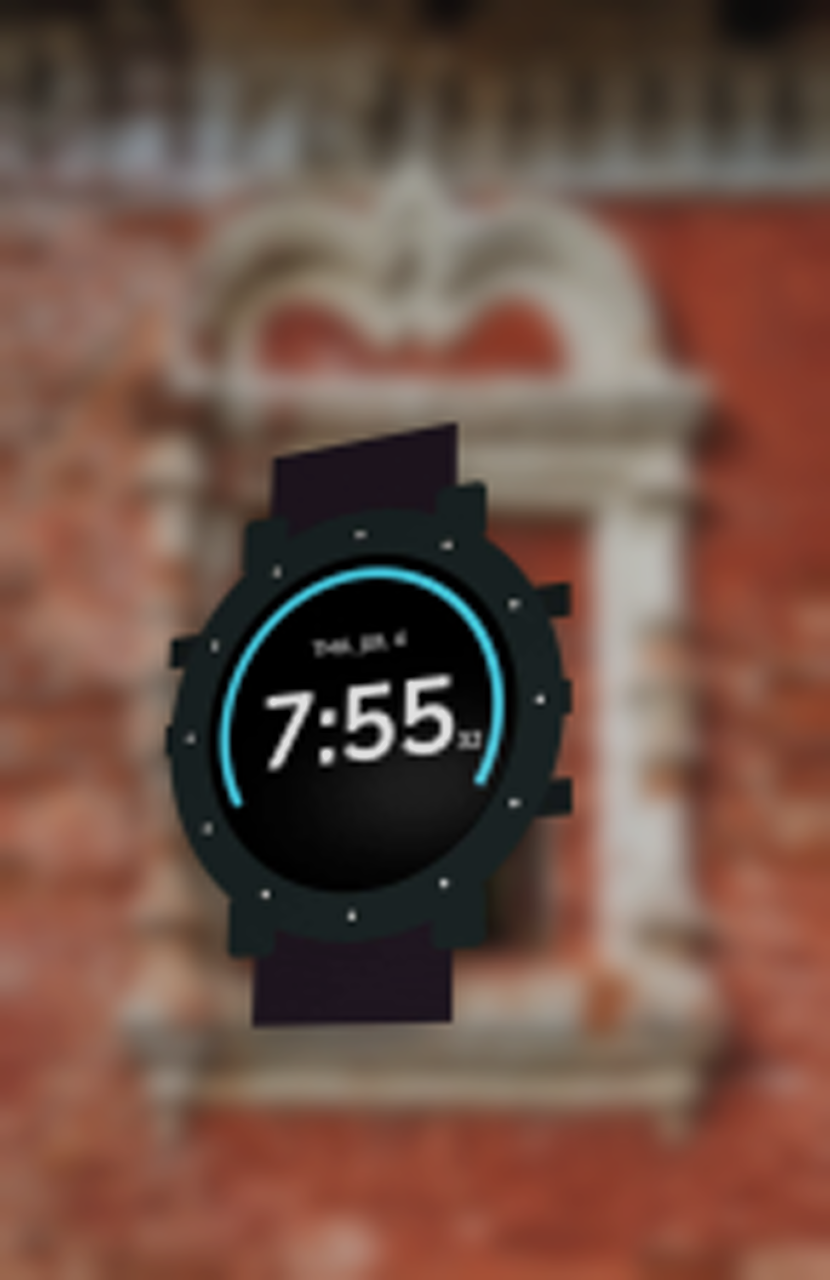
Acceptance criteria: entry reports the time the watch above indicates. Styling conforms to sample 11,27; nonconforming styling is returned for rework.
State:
7,55
